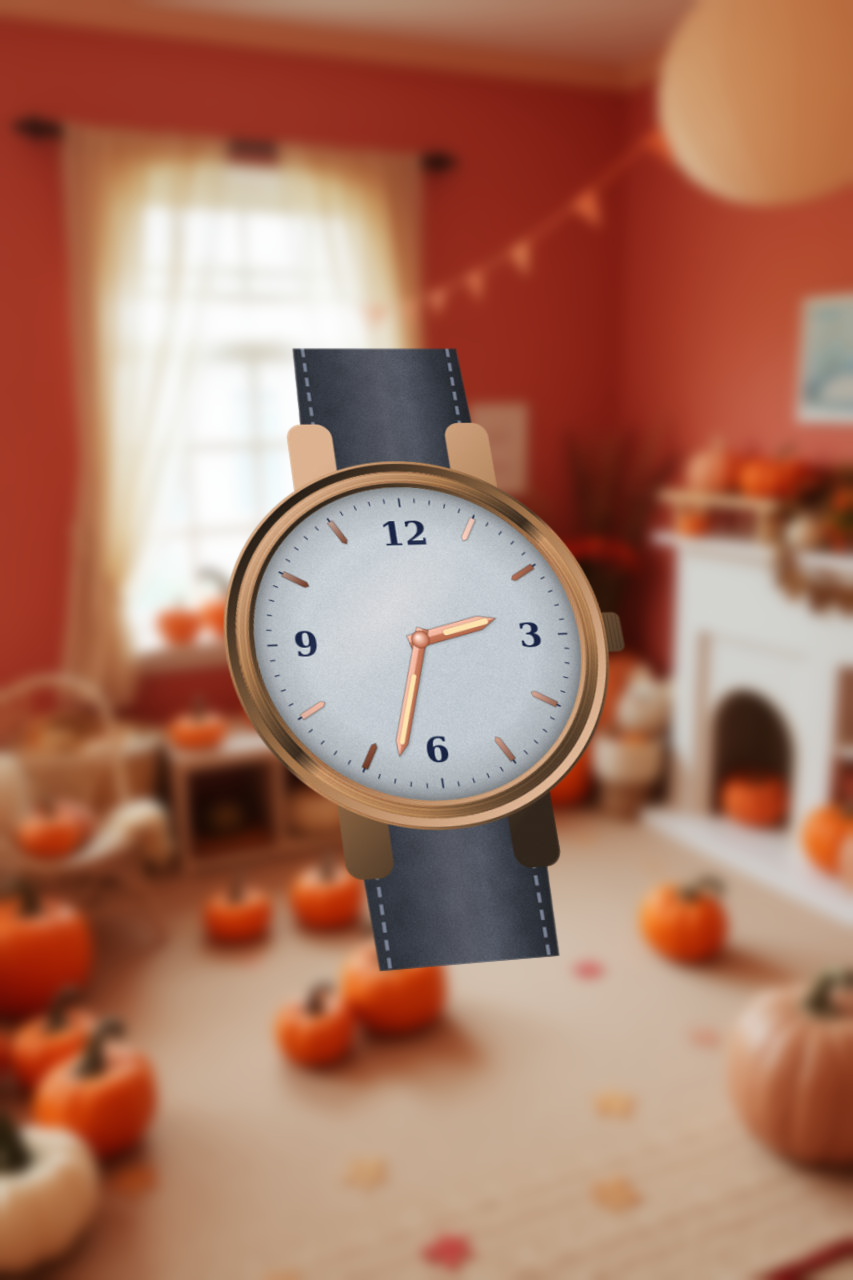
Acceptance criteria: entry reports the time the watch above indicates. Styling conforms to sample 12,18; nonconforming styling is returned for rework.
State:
2,33
